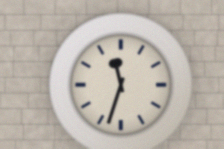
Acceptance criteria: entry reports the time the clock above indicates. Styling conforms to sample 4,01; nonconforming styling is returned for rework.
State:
11,33
